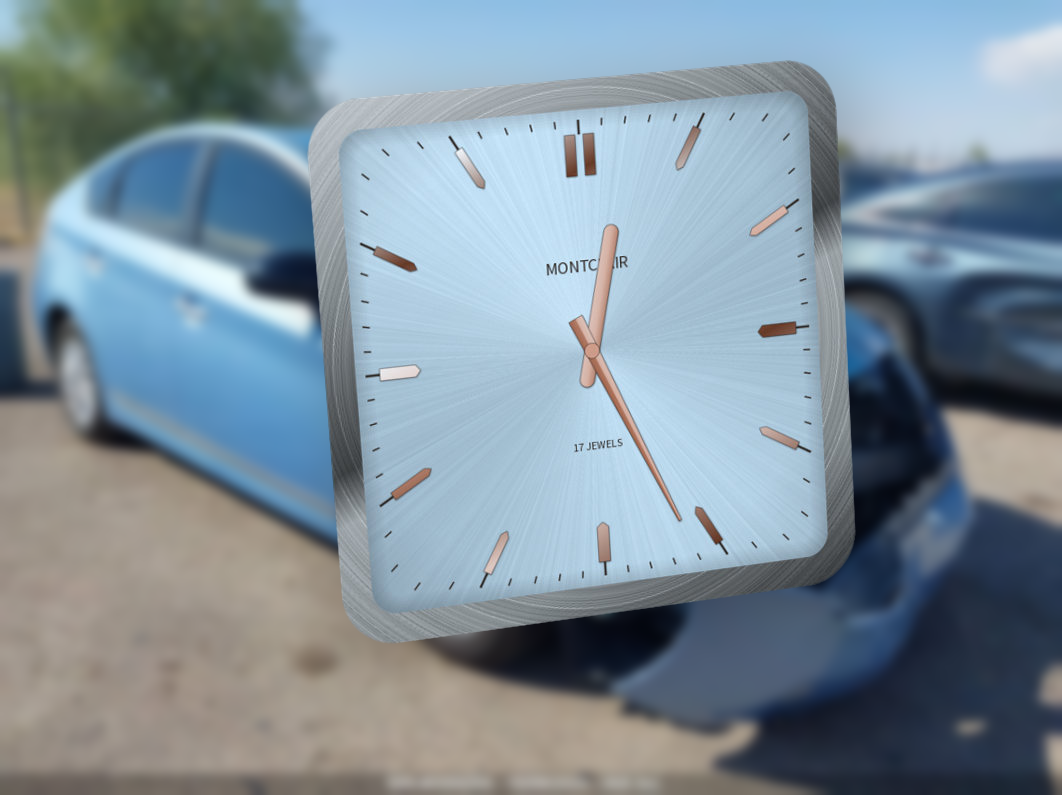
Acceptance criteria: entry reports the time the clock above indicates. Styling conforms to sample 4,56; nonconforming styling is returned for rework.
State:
12,26
